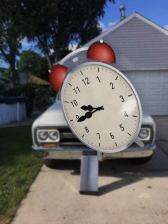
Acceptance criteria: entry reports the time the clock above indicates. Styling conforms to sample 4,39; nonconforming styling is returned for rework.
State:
9,44
